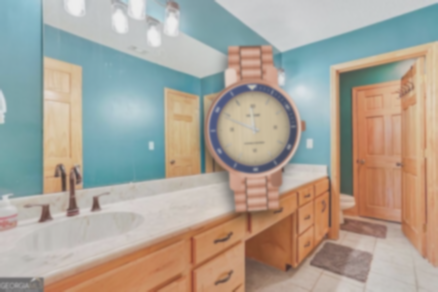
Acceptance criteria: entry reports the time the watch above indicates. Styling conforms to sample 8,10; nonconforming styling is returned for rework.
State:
11,49
